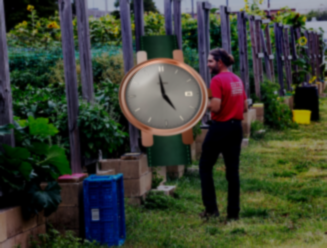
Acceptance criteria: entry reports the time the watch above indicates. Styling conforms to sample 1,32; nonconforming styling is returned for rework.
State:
4,59
